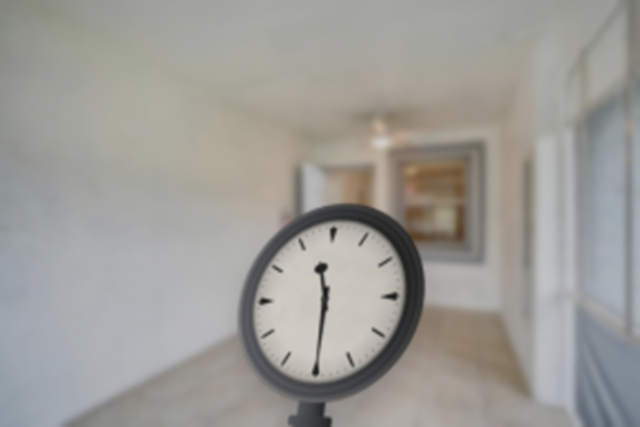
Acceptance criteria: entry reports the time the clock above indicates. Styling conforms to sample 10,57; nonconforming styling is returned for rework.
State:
11,30
